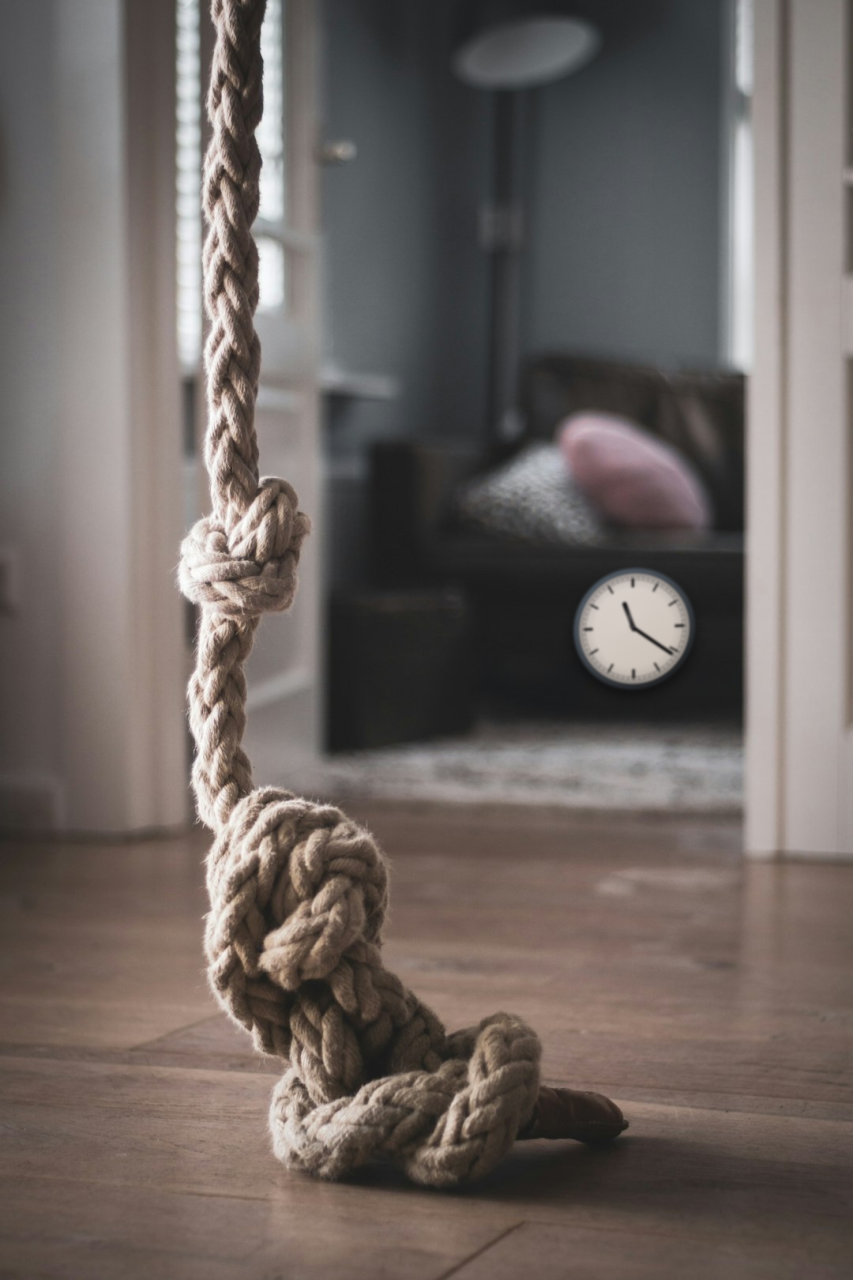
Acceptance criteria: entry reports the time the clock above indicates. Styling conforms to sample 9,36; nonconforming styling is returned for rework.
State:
11,21
